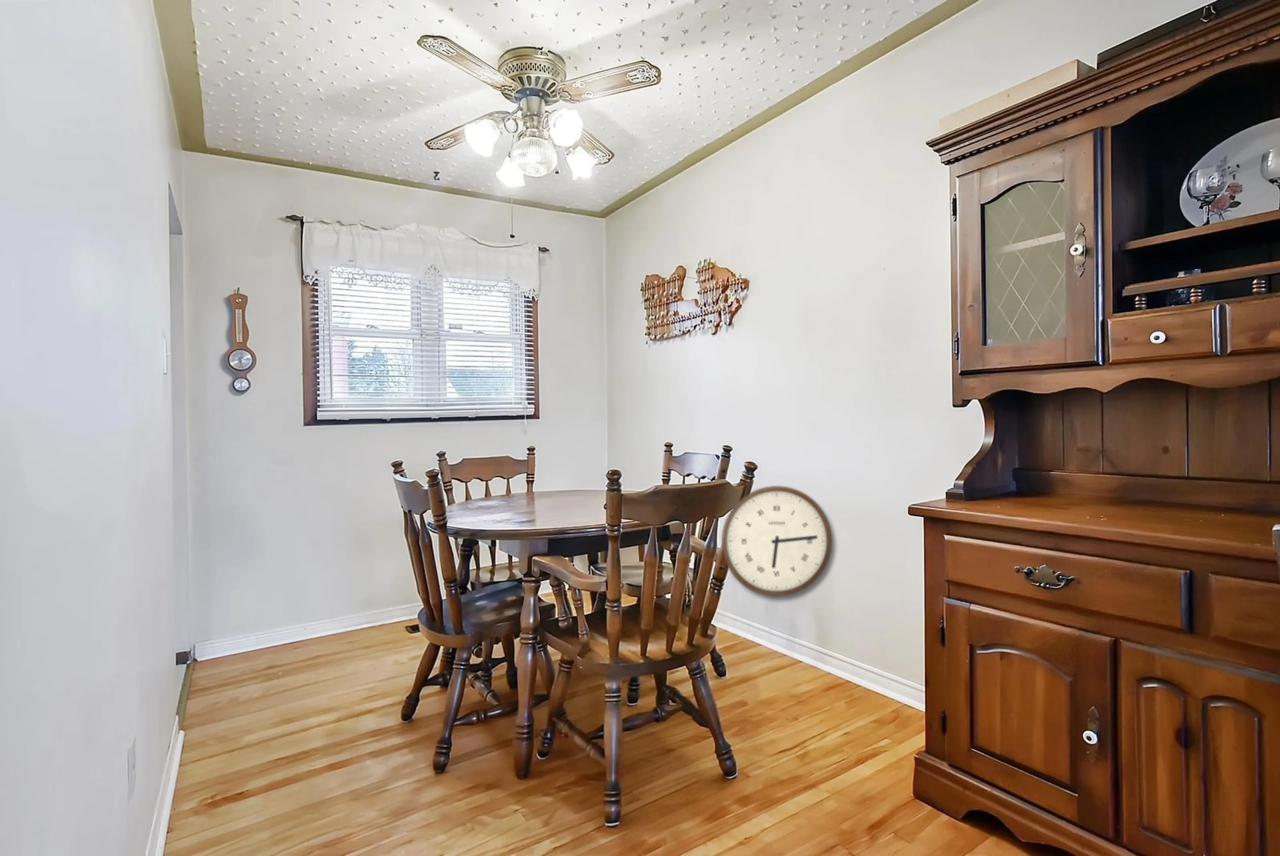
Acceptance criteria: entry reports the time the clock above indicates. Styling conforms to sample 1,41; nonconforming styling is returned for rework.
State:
6,14
